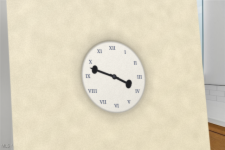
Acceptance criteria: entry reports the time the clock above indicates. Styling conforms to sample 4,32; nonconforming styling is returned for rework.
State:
3,48
